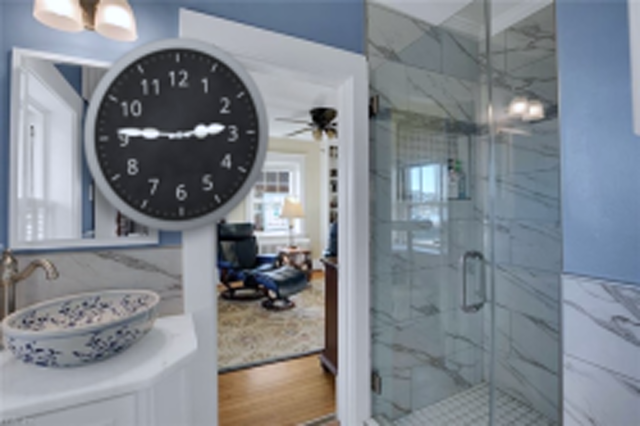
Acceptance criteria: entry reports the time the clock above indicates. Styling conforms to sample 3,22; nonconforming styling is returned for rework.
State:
2,46
